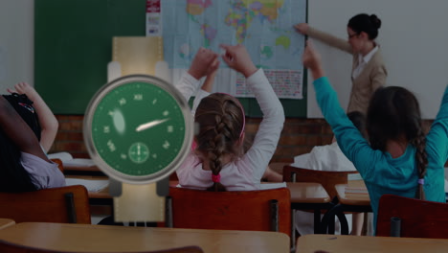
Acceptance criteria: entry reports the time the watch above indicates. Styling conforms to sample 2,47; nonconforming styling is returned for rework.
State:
2,12
